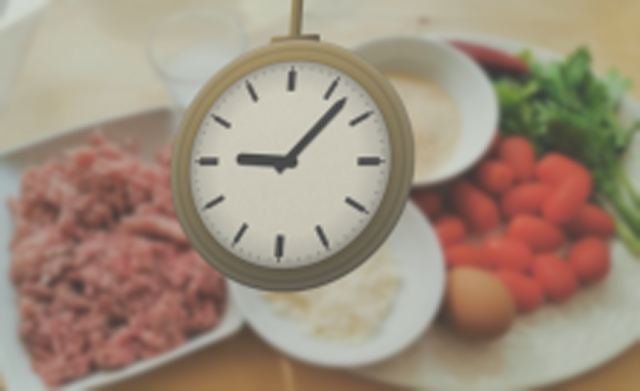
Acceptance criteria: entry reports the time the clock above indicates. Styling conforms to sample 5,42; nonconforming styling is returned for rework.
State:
9,07
